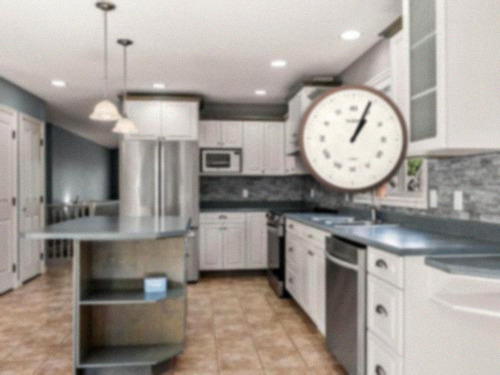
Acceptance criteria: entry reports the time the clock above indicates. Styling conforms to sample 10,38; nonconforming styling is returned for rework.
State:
1,04
